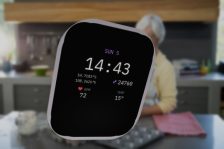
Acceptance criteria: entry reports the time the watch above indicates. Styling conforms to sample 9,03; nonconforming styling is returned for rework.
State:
14,43
